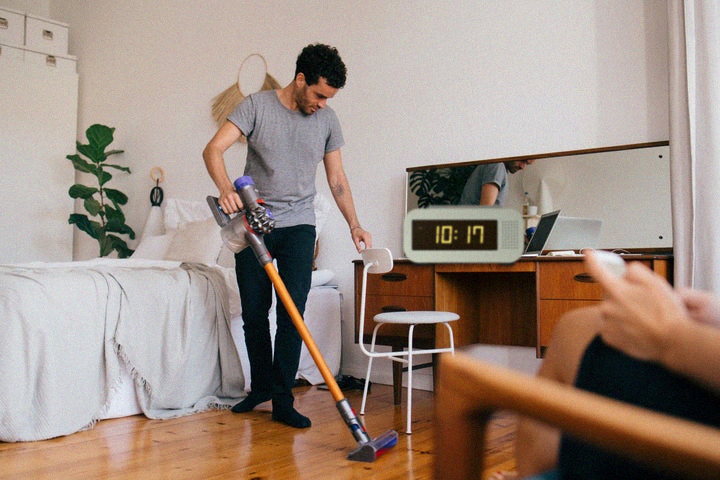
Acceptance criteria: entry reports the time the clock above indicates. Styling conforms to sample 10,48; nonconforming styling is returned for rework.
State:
10,17
